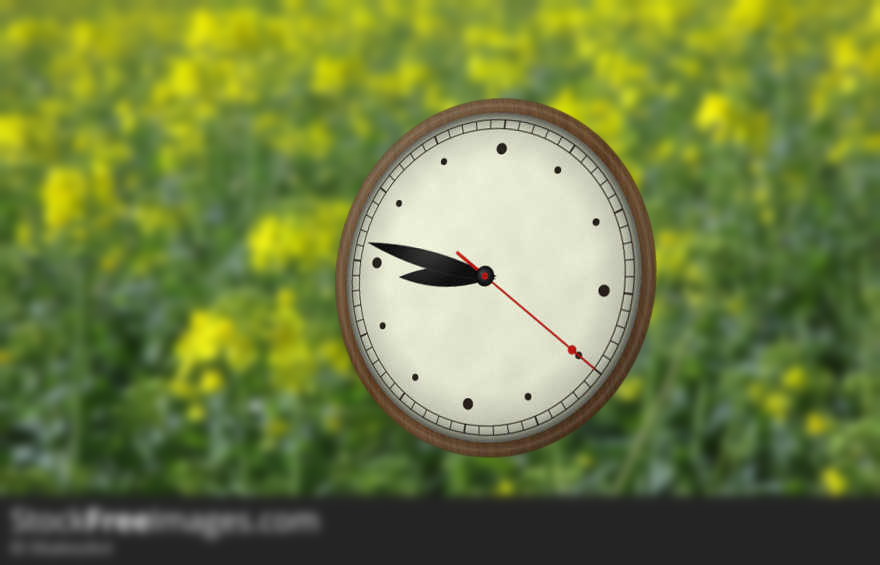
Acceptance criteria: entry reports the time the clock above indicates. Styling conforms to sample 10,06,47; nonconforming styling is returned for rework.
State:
8,46,20
